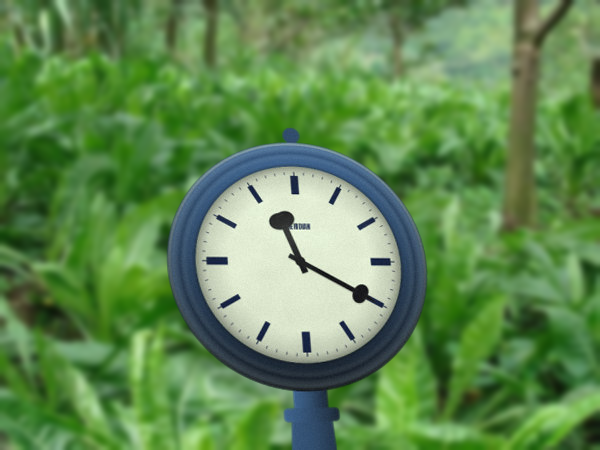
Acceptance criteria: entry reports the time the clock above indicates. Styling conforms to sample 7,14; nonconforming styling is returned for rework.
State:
11,20
